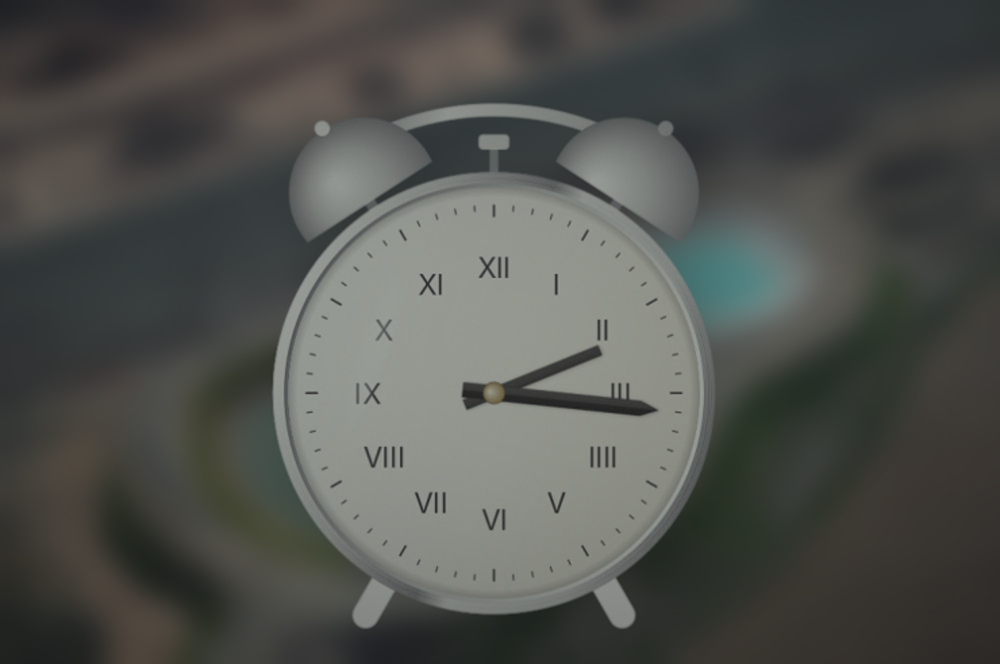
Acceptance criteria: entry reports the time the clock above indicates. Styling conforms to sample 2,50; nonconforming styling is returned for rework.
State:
2,16
